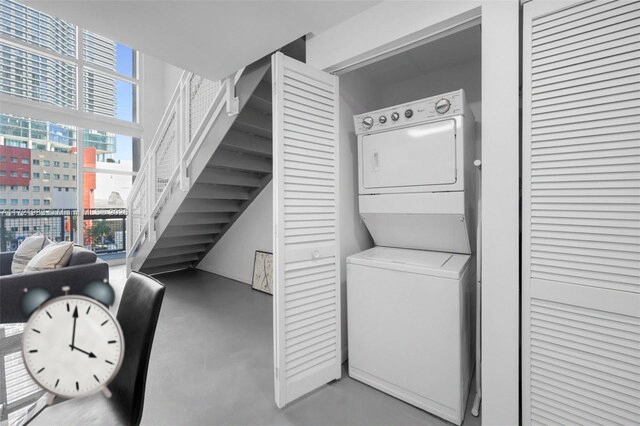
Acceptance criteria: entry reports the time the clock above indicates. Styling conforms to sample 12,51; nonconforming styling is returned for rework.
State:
4,02
